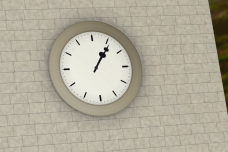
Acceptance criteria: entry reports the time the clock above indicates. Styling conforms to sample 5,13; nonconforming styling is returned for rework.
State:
1,06
